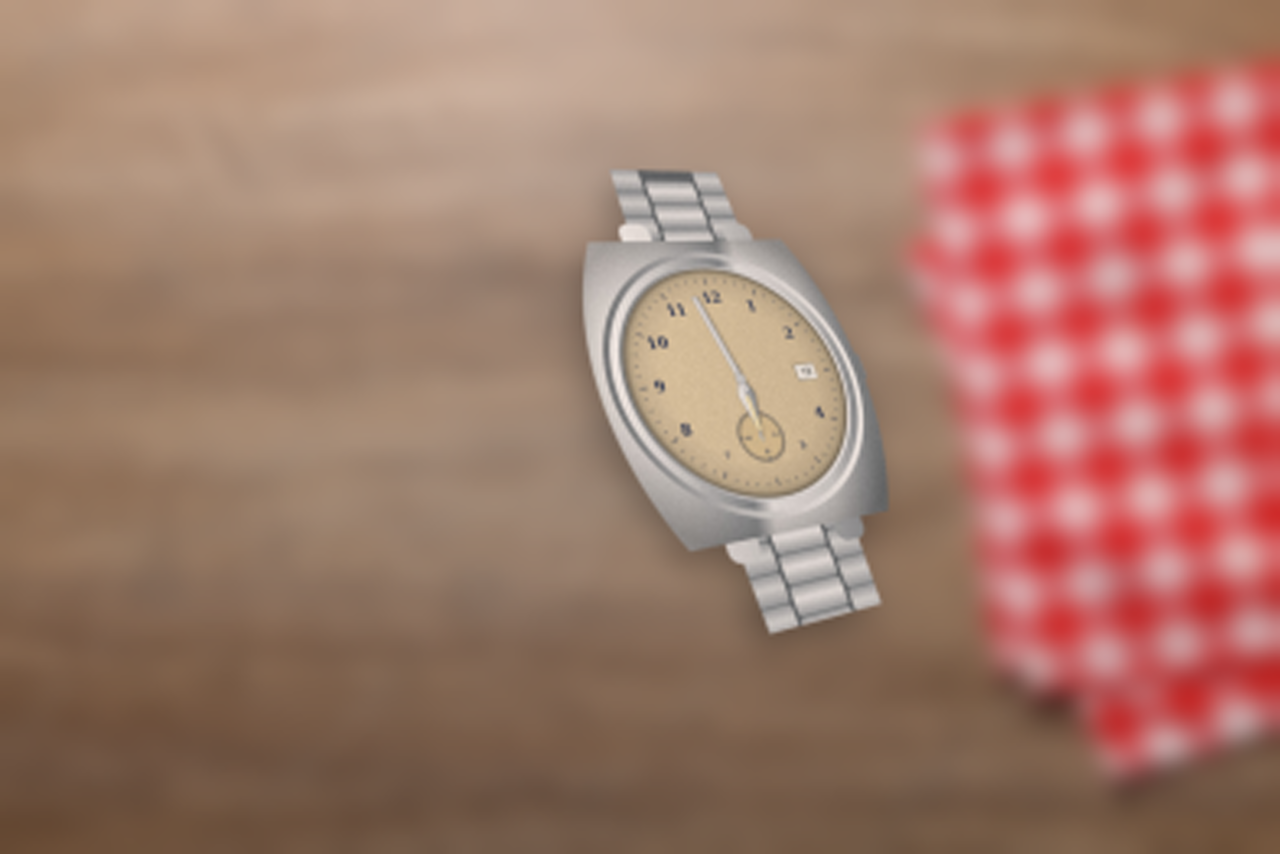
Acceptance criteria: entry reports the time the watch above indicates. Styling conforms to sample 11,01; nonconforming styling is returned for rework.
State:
5,58
